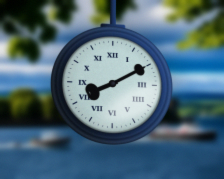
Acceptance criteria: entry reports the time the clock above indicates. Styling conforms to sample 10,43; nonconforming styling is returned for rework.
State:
8,10
